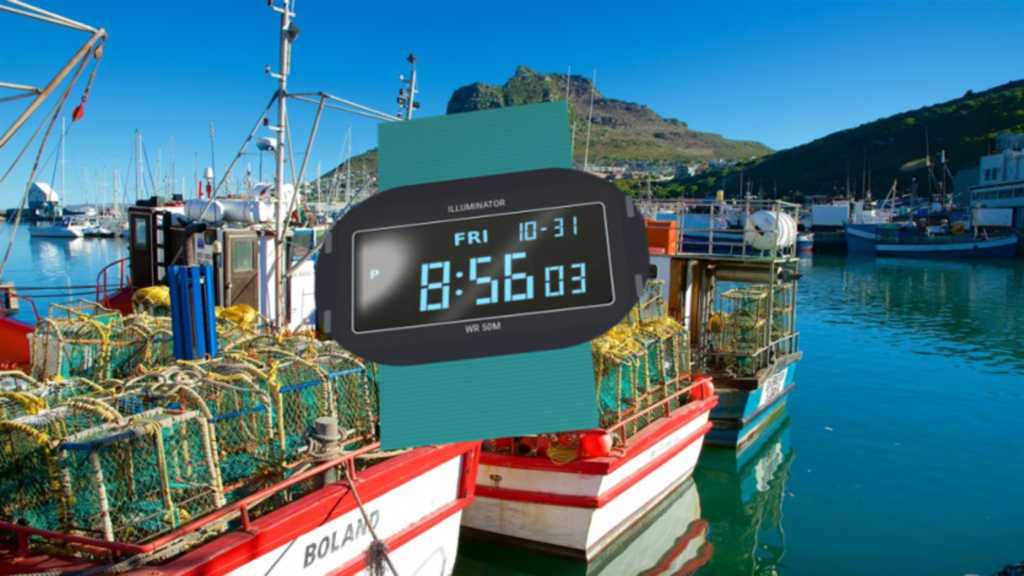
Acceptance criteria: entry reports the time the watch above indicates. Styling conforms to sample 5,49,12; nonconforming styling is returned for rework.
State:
8,56,03
